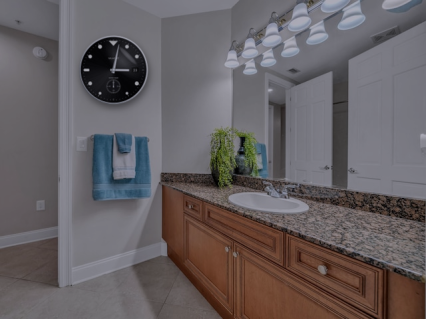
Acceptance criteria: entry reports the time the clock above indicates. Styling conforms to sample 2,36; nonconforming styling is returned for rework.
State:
3,02
